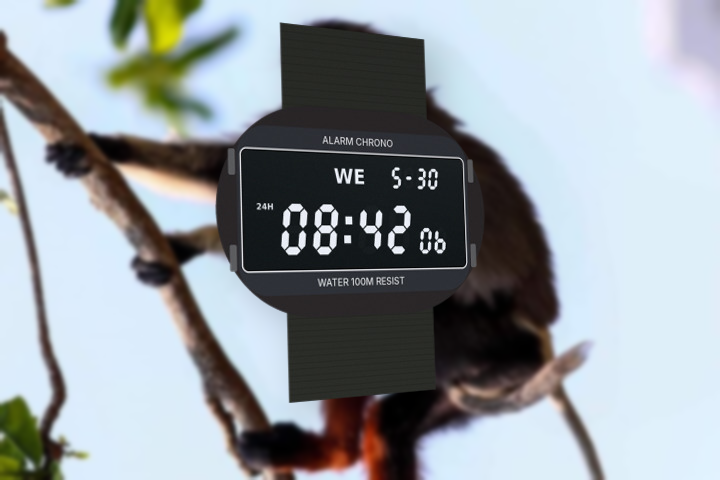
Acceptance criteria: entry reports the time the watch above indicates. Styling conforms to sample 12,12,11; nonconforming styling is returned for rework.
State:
8,42,06
